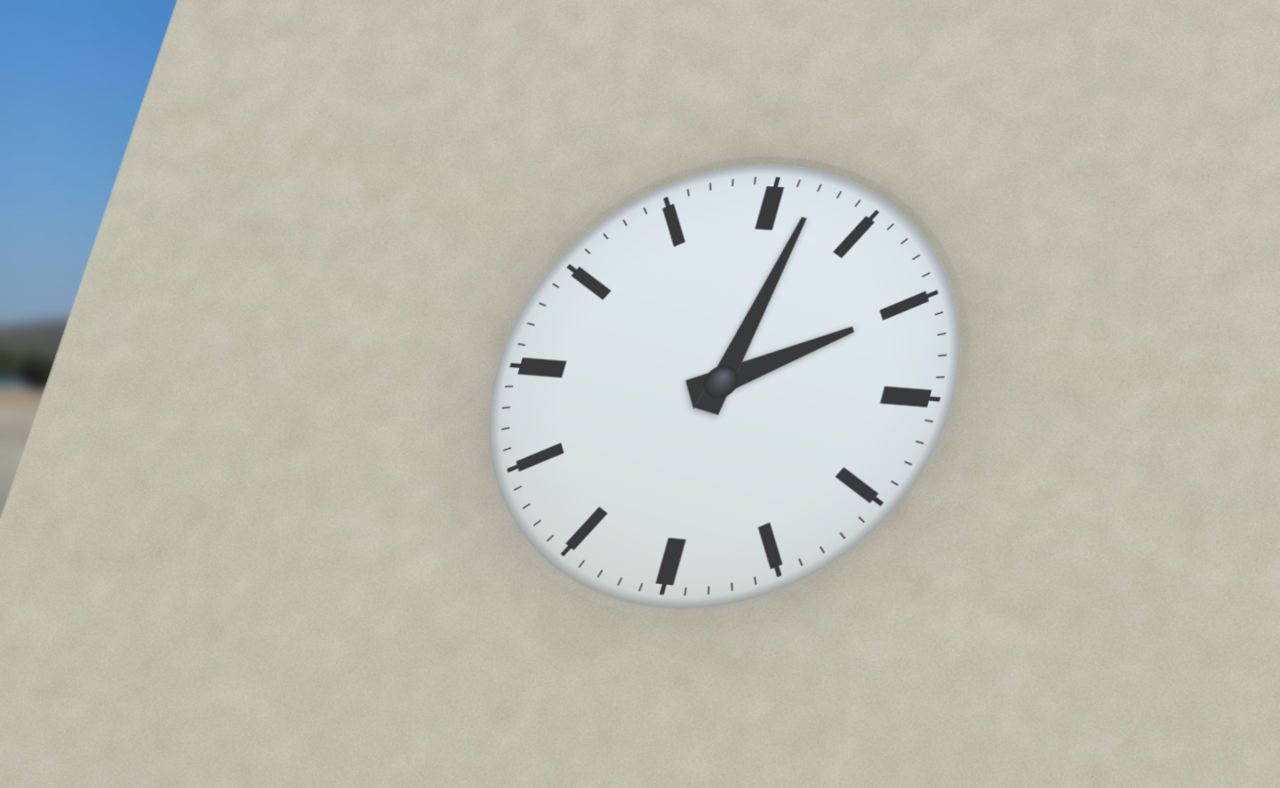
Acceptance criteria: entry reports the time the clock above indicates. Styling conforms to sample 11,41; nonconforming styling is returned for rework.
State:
2,02
